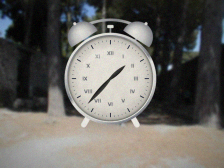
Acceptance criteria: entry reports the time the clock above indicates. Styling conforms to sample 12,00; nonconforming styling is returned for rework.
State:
1,37
